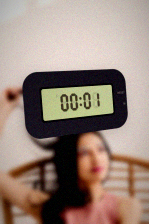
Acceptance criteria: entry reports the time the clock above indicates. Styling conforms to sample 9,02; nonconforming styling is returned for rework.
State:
0,01
